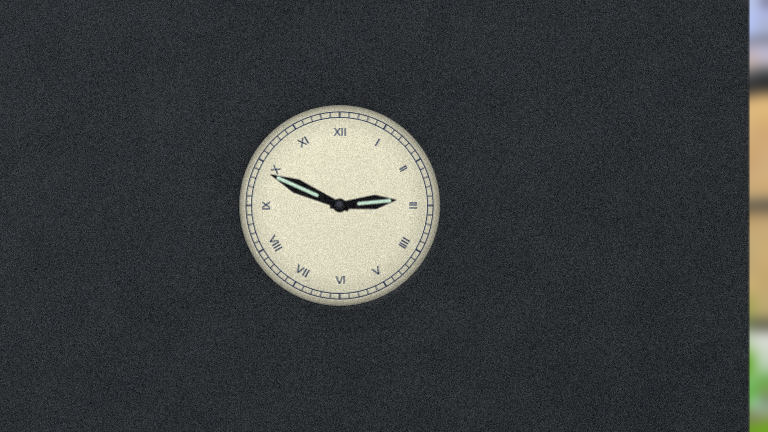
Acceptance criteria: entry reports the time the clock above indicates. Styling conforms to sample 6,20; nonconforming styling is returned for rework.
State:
2,49
